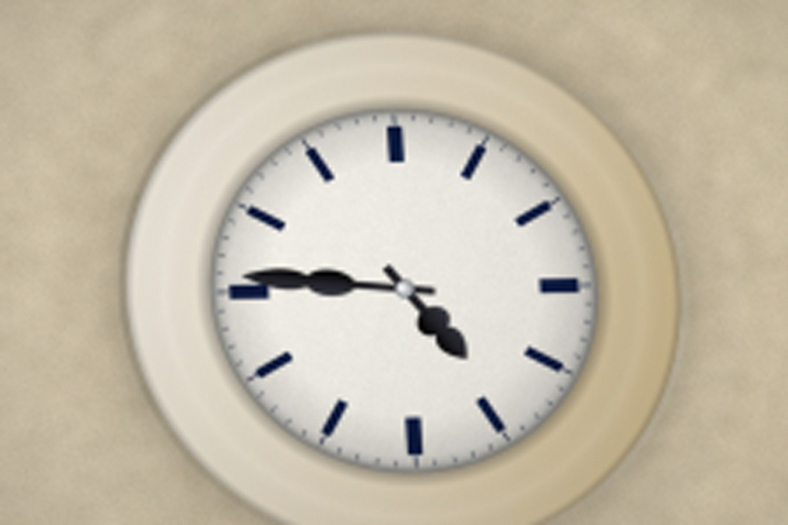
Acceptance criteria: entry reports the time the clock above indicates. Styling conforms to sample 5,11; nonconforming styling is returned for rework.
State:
4,46
